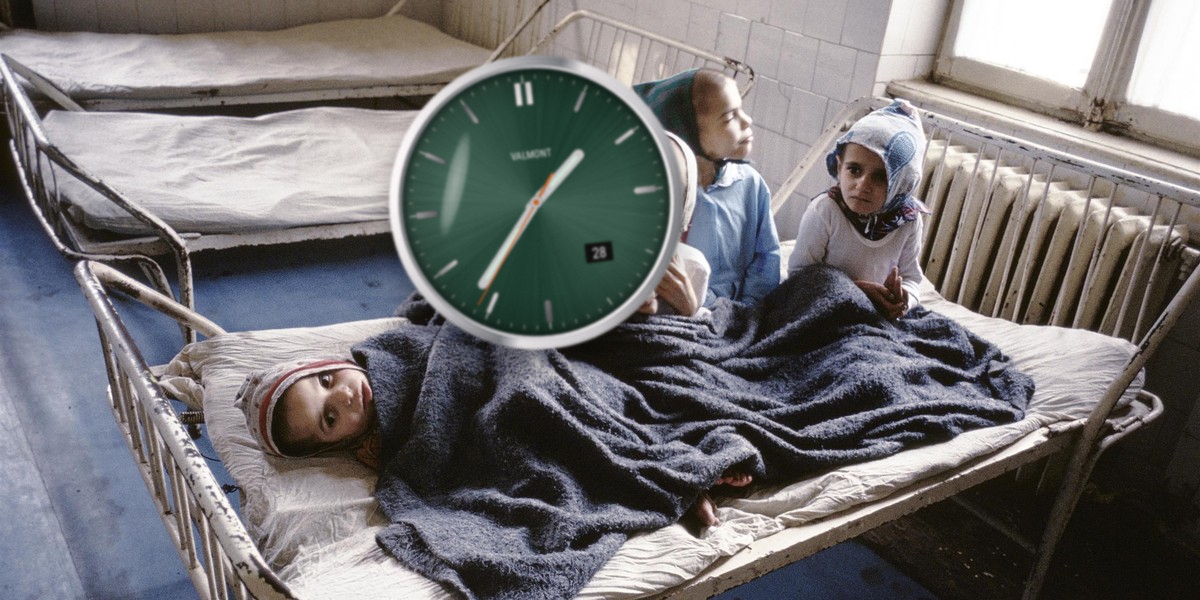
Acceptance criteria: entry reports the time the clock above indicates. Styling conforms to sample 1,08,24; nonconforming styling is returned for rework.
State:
1,36,36
